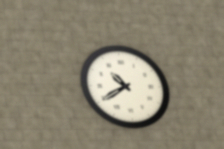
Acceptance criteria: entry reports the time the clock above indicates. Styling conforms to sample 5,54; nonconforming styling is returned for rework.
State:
10,40
